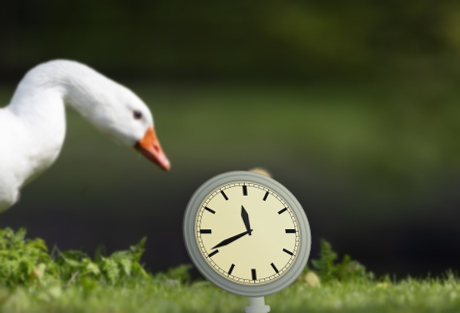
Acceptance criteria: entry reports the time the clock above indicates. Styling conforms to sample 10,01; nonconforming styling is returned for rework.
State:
11,41
